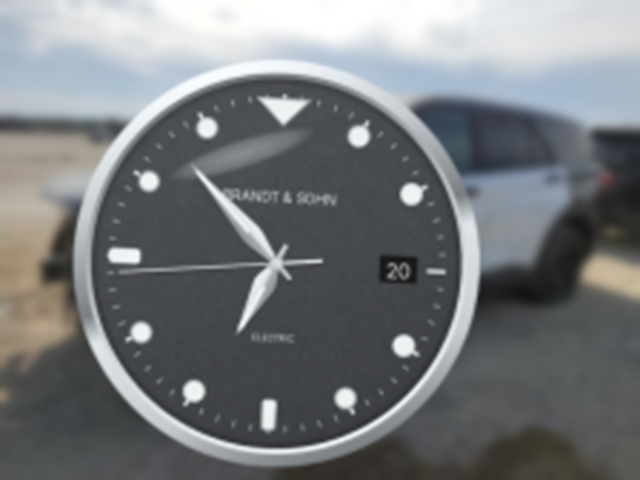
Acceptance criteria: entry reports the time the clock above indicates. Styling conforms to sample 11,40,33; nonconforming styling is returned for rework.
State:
6,52,44
